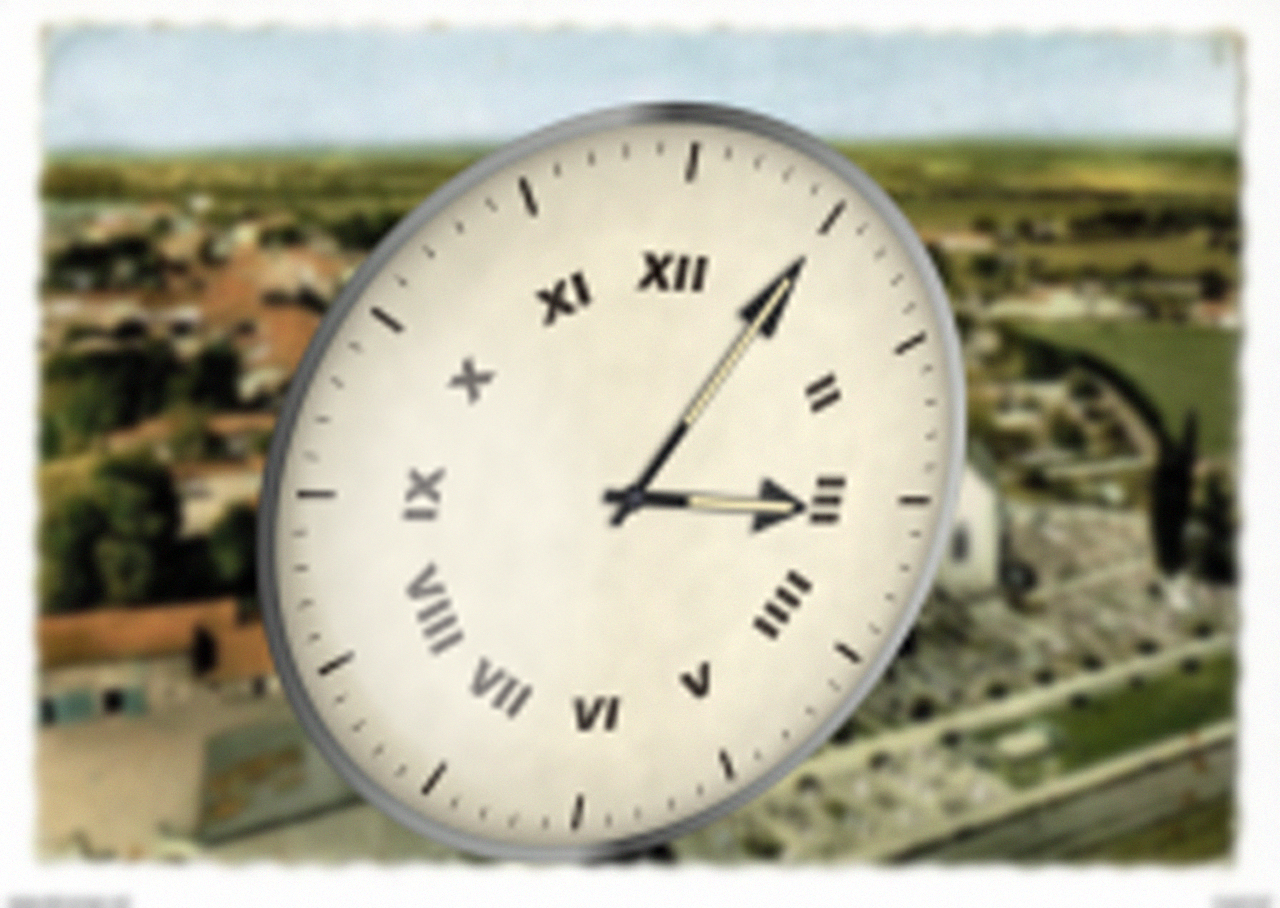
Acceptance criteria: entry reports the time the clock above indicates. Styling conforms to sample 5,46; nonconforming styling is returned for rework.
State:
3,05
